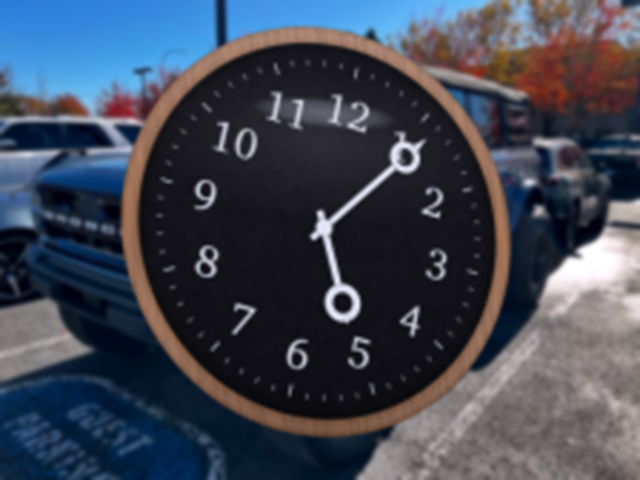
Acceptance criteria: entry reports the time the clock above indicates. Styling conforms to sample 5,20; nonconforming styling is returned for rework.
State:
5,06
